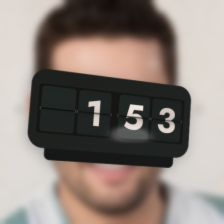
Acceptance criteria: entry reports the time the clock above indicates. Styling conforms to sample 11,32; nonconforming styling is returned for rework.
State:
1,53
